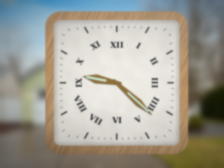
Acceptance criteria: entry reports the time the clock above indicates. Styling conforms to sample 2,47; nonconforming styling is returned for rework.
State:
9,22
